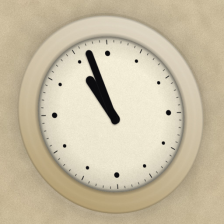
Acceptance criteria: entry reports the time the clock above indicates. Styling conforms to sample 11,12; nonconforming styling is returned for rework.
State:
10,57
